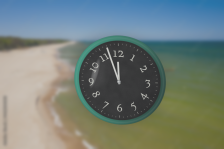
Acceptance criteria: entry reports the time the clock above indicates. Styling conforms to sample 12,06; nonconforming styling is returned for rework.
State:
11,57
